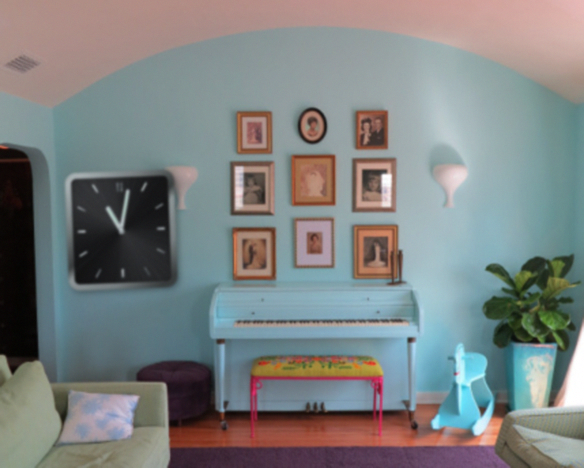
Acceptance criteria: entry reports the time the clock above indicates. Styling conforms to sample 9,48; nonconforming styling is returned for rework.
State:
11,02
